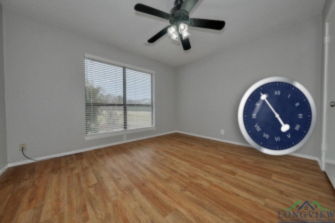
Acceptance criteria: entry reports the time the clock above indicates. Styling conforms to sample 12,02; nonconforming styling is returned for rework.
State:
4,54
